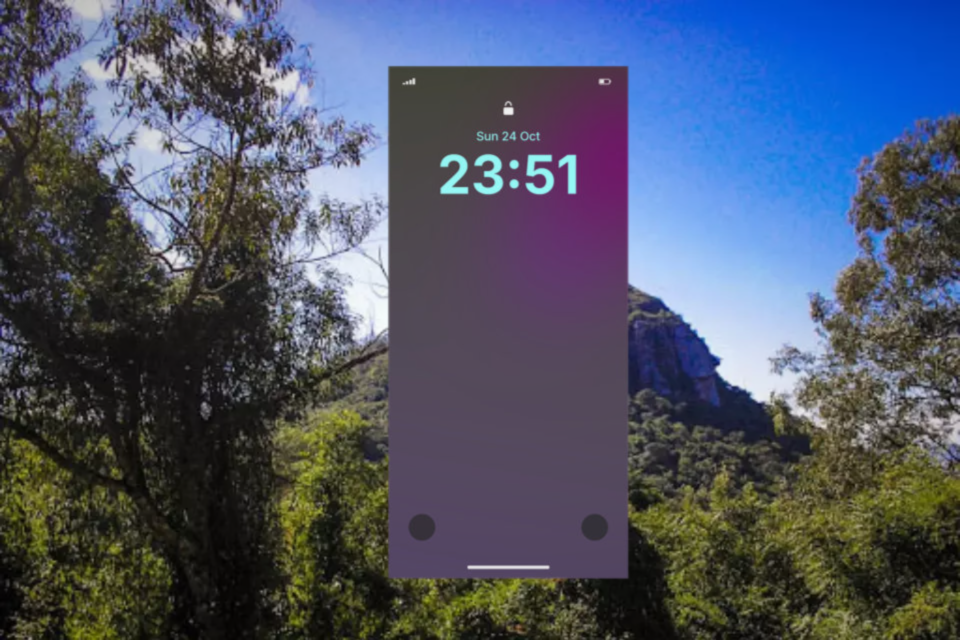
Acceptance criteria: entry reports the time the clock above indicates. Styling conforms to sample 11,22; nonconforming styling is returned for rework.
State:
23,51
